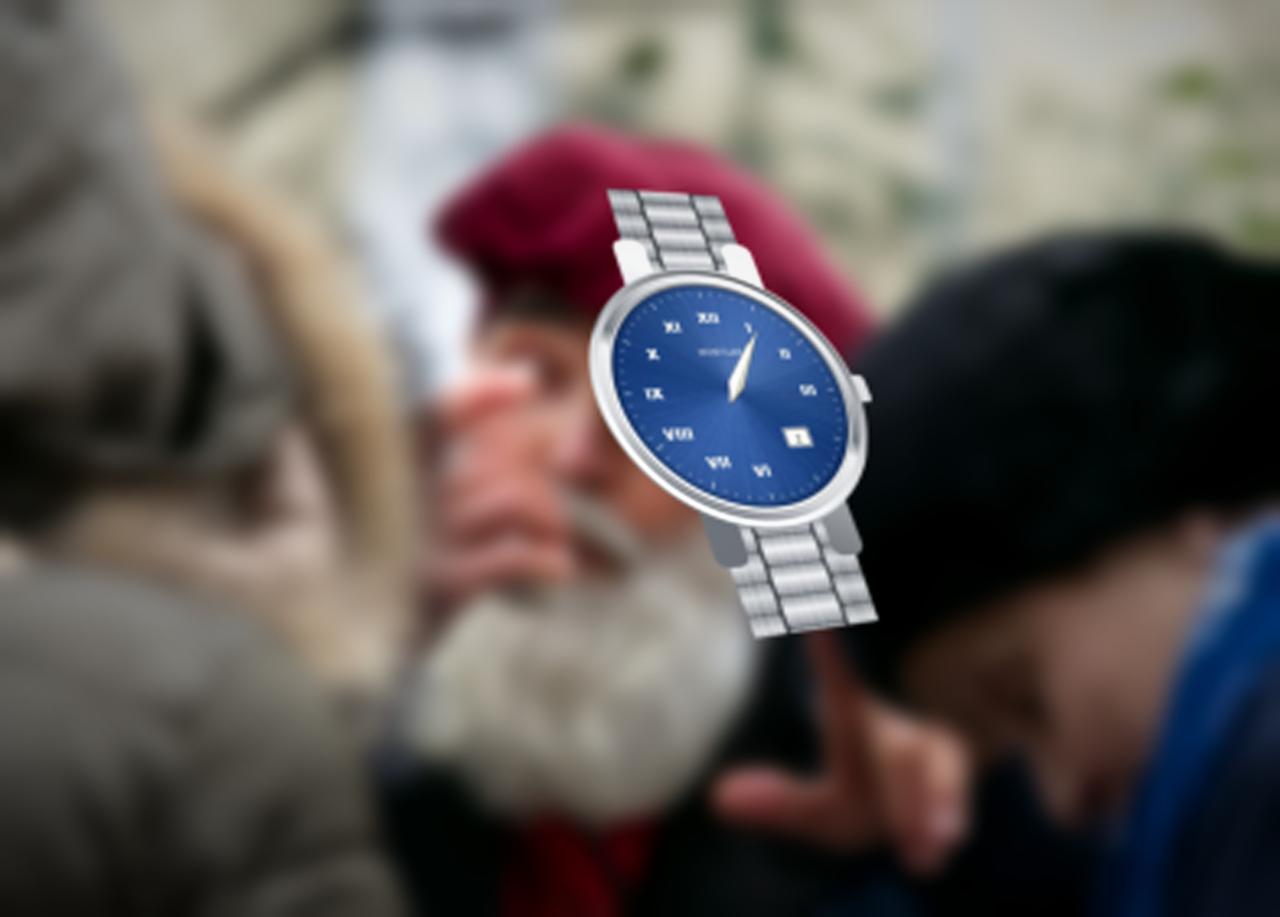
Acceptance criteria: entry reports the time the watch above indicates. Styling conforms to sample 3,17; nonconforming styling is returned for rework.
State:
1,06
